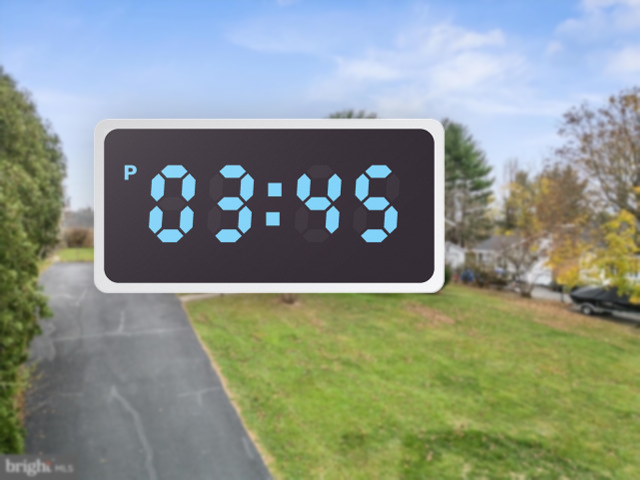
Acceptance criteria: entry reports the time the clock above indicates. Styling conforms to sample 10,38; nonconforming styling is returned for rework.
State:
3,45
